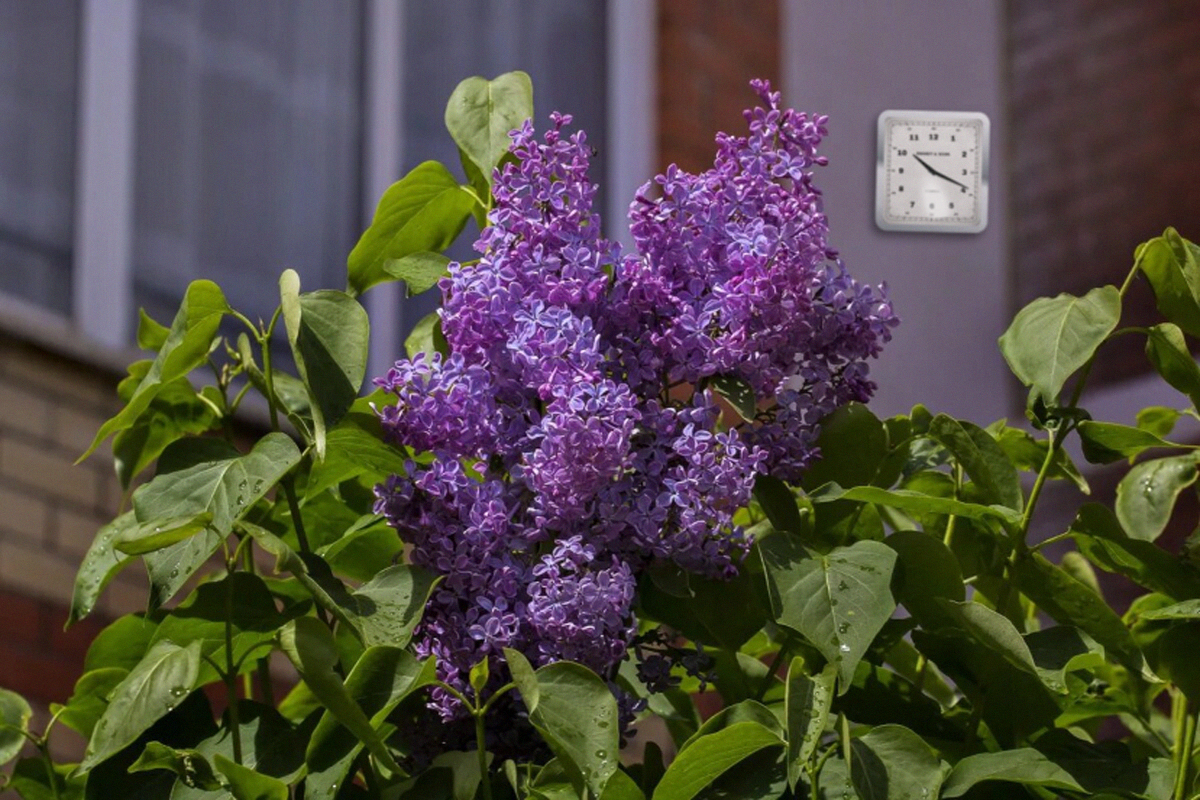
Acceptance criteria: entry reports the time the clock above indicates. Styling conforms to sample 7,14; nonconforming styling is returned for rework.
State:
10,19
